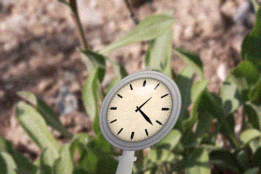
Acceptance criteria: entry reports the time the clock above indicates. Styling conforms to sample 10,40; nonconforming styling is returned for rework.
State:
1,22
